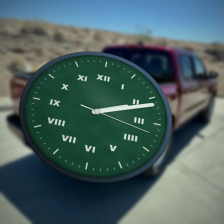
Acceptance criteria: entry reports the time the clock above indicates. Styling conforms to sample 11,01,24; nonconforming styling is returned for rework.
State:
2,11,17
